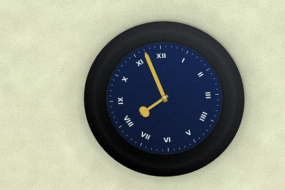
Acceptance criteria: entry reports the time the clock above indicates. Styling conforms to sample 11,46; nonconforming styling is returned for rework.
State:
7,57
